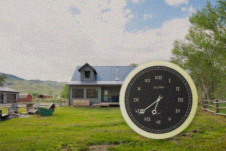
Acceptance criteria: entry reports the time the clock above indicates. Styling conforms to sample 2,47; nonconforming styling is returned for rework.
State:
6,39
